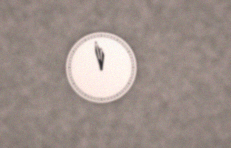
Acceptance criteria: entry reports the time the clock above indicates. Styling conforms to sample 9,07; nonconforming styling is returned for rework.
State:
11,58
